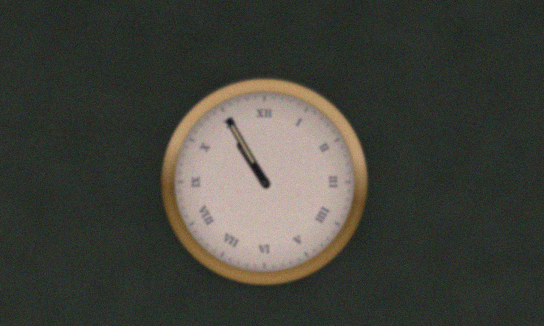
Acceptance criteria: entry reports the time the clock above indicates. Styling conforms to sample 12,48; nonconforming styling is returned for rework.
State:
10,55
